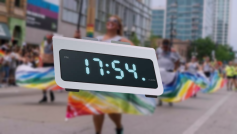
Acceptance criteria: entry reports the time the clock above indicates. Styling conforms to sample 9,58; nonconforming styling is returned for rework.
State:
17,54
